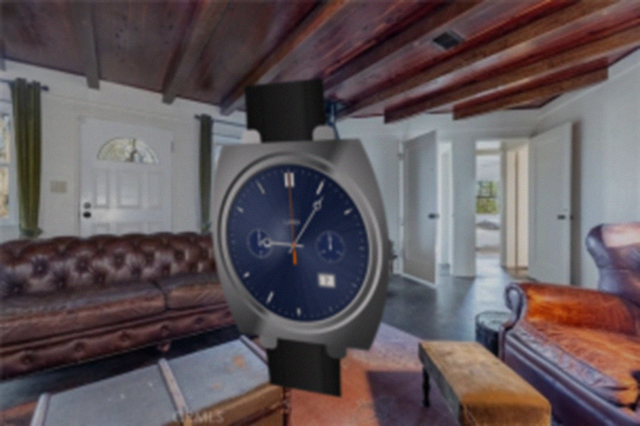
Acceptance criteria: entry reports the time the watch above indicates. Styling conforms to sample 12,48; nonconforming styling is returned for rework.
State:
9,06
